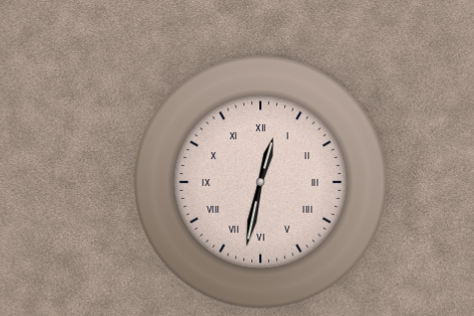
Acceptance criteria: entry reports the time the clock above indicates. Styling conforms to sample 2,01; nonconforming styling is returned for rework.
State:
12,32
